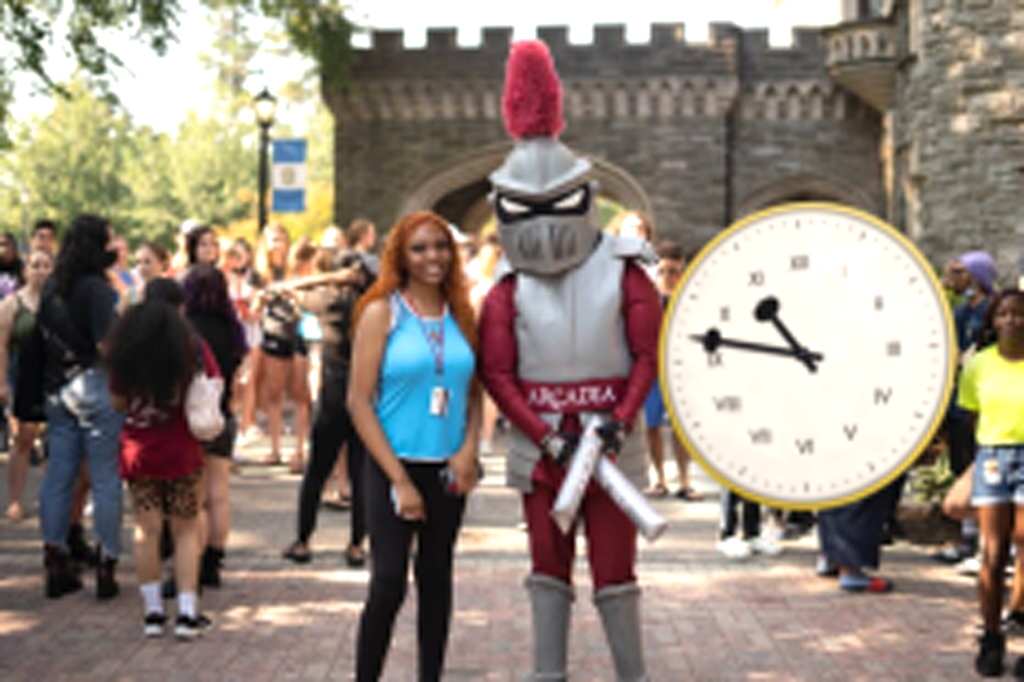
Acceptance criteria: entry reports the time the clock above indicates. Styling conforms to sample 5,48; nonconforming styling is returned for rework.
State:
10,47
